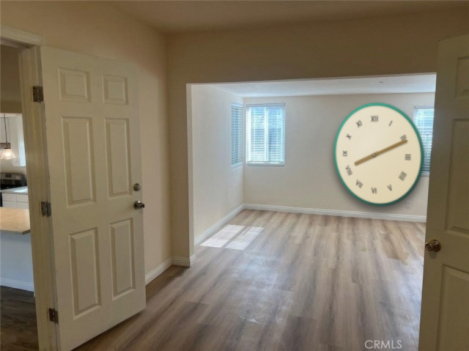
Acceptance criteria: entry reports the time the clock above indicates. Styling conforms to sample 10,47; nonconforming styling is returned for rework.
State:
8,11
